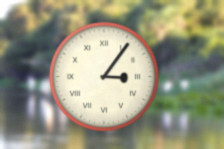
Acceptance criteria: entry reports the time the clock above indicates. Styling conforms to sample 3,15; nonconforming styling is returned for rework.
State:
3,06
